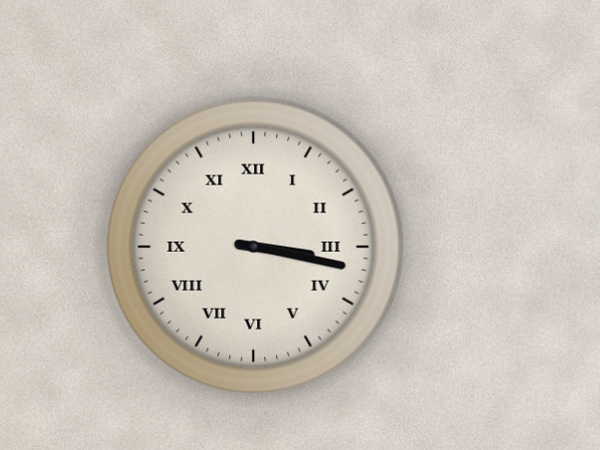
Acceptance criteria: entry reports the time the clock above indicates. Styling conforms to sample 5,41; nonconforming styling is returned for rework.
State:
3,17
